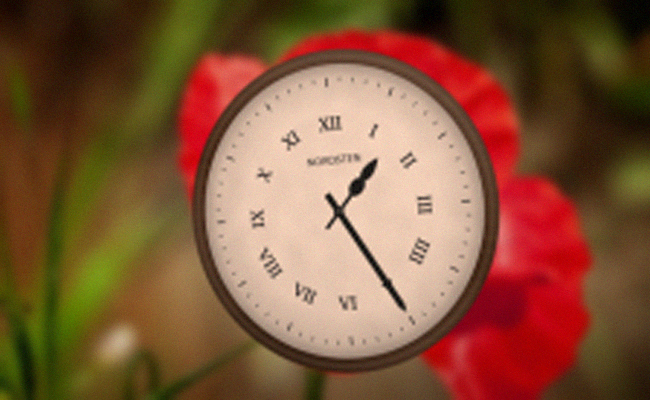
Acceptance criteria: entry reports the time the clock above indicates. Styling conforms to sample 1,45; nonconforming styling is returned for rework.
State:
1,25
